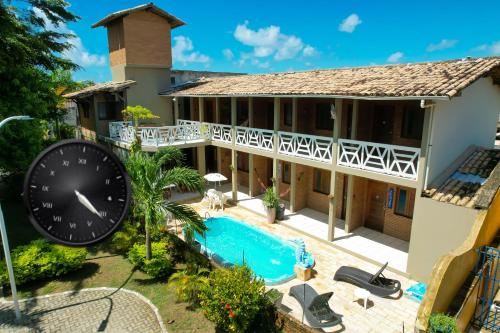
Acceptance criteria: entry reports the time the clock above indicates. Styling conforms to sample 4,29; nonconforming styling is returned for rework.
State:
4,21
